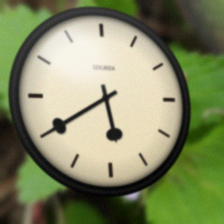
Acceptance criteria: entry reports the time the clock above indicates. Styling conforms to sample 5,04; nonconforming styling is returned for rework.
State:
5,40
